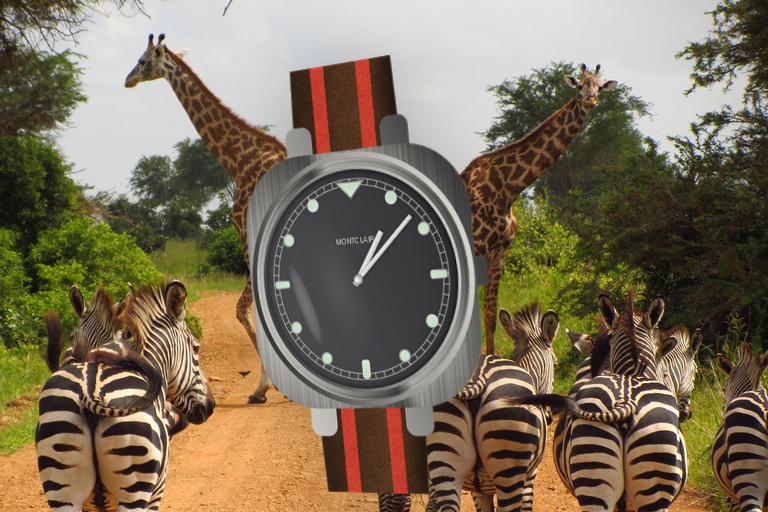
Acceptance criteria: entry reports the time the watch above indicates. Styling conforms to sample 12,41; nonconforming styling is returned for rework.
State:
1,08
